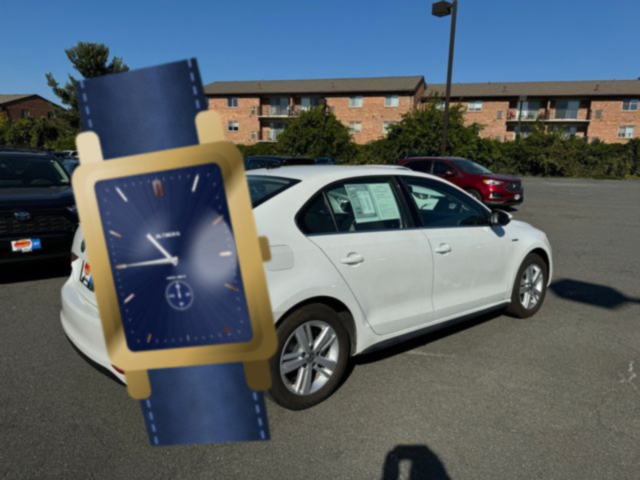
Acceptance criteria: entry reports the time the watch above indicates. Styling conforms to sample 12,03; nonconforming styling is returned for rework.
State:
10,45
